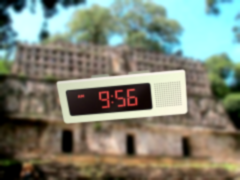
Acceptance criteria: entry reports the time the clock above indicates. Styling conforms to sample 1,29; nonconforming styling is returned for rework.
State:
9,56
